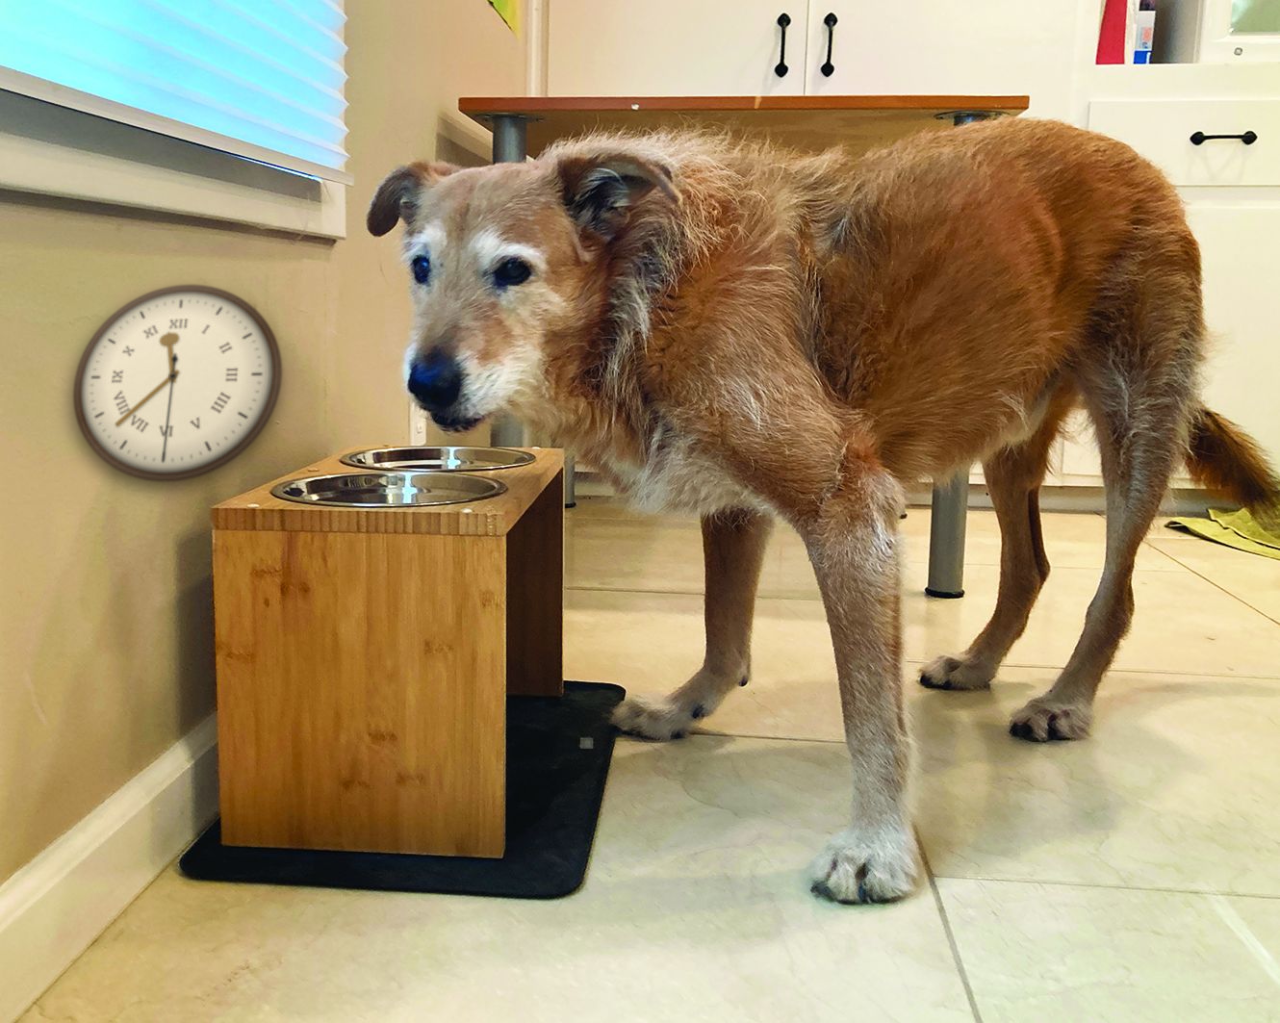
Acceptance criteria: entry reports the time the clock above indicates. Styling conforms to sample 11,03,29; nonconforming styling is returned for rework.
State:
11,37,30
